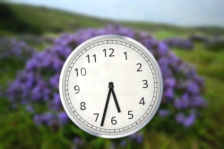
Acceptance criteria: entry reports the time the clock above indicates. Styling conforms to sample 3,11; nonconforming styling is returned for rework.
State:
5,33
